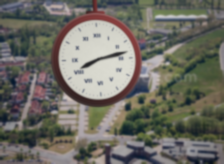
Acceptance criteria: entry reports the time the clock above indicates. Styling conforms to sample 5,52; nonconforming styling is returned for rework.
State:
8,13
